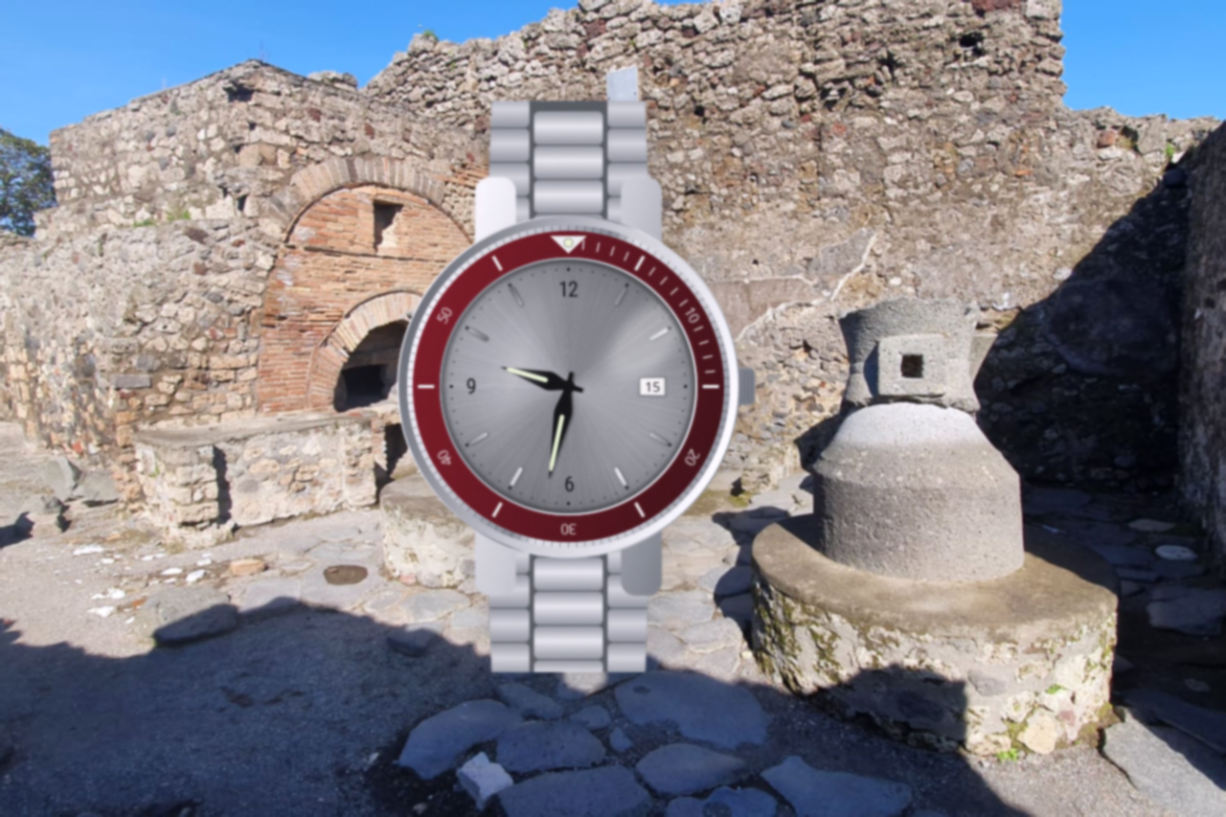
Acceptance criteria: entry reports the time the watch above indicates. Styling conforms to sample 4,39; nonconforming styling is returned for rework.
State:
9,32
